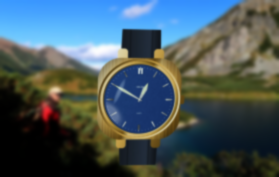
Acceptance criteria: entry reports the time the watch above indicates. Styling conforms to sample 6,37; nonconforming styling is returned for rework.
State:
12,50
